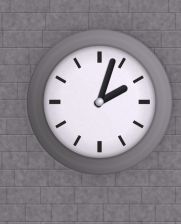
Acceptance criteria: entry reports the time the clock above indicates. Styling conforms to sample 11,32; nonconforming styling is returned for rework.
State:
2,03
